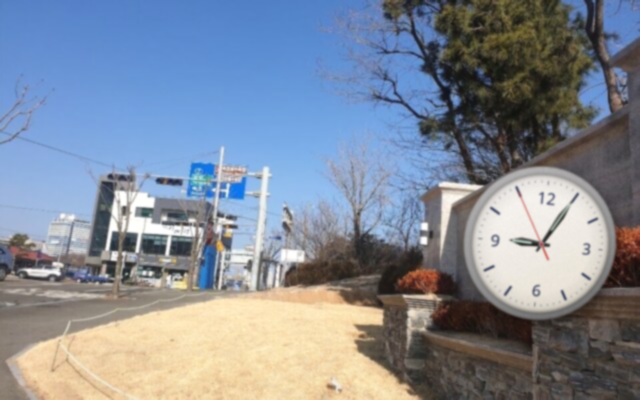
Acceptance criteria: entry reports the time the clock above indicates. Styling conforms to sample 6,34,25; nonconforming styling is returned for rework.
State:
9,04,55
